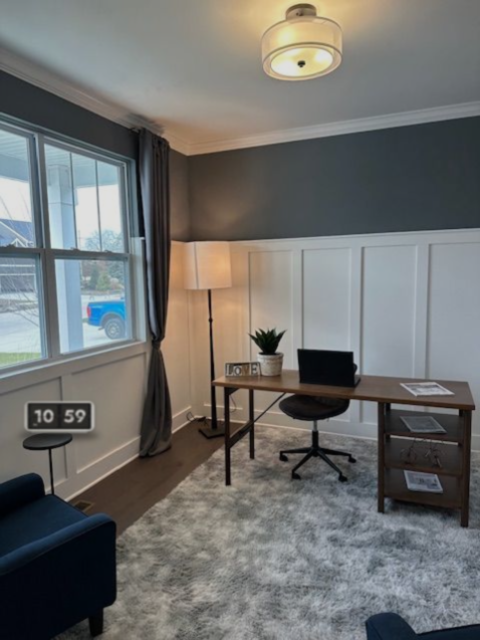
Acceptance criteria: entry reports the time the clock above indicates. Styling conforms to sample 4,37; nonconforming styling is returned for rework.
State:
10,59
